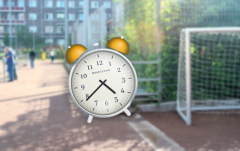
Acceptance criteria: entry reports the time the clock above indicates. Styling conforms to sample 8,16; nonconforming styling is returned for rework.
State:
4,39
